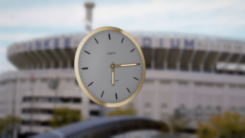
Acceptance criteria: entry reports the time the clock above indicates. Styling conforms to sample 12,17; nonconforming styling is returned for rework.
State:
6,15
